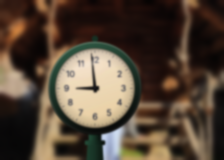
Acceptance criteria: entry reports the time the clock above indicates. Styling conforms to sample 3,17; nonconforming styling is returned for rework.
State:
8,59
